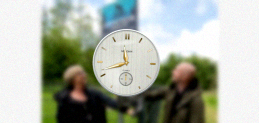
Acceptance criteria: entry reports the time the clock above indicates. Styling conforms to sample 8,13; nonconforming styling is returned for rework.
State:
11,42
